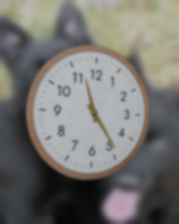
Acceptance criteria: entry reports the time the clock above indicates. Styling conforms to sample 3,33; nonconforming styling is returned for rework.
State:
11,24
